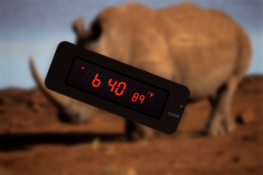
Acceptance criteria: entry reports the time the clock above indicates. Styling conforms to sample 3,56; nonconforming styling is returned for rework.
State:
6,40
